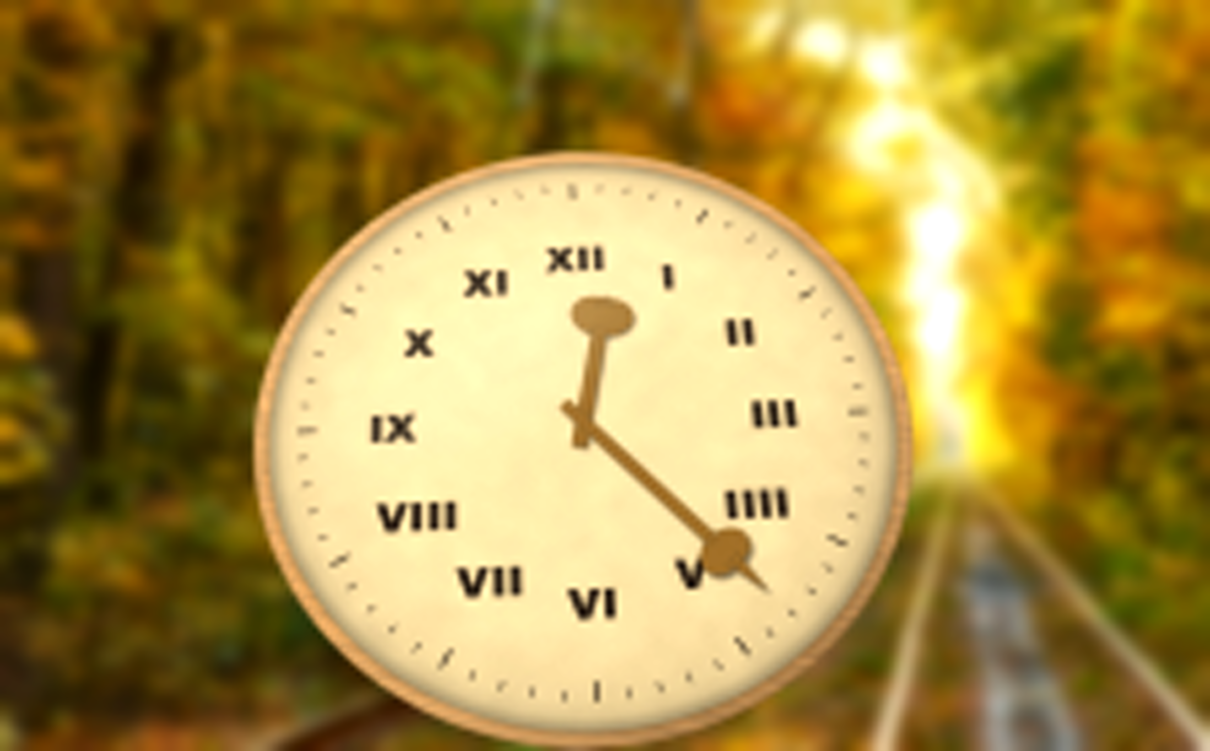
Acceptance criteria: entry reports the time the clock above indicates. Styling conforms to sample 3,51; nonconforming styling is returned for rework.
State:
12,23
